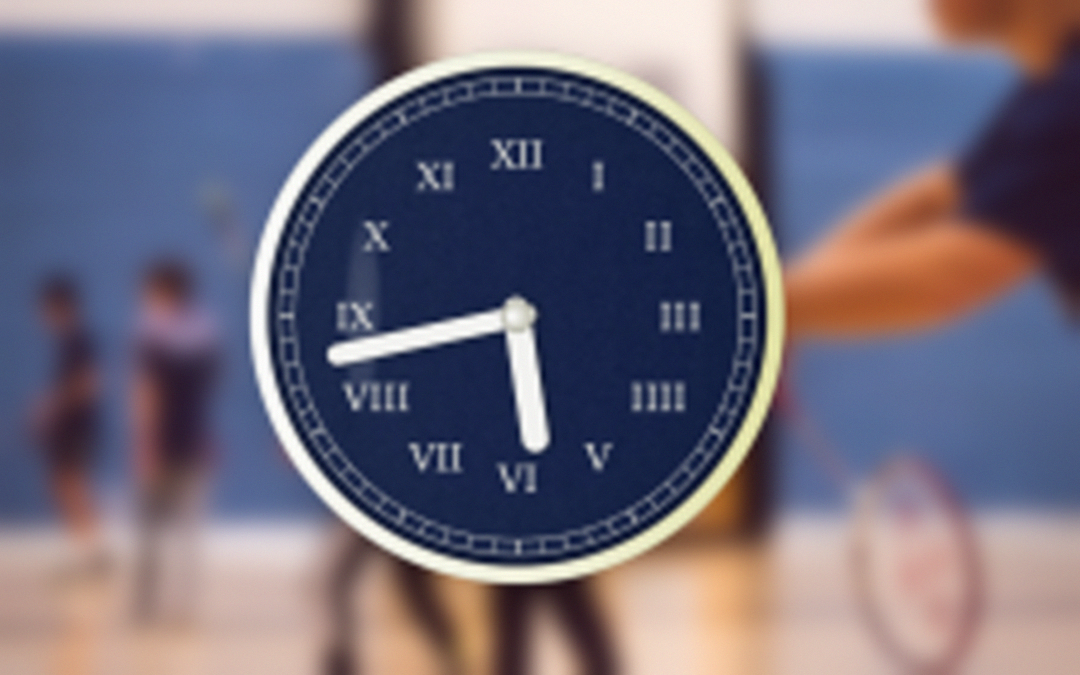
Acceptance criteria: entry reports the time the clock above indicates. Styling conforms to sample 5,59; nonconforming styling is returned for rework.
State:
5,43
